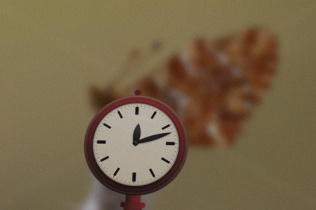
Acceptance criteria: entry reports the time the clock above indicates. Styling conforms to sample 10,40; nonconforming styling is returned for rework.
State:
12,12
